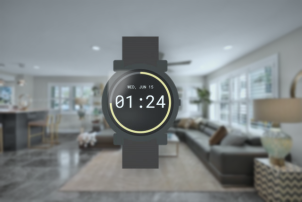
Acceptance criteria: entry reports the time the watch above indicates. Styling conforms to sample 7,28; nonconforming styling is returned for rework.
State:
1,24
